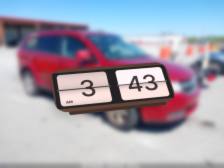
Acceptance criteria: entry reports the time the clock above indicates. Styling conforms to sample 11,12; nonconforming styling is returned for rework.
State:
3,43
